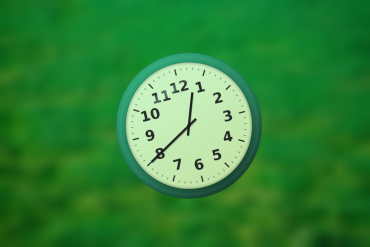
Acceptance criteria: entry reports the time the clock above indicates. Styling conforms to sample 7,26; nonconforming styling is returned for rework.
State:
12,40
